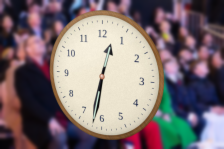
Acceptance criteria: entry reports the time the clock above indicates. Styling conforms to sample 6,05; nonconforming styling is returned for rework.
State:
12,32
